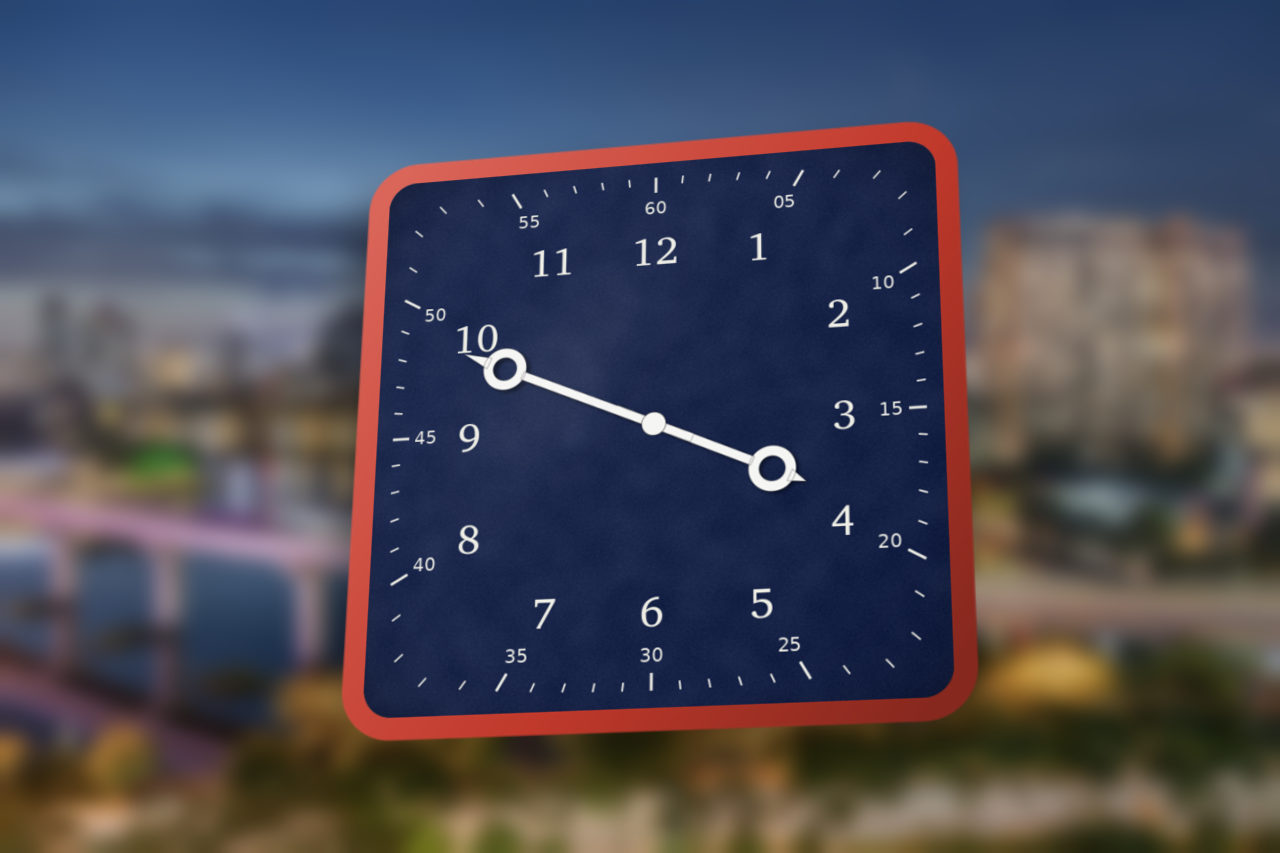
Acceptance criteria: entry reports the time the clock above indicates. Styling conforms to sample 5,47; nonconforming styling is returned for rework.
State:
3,49
